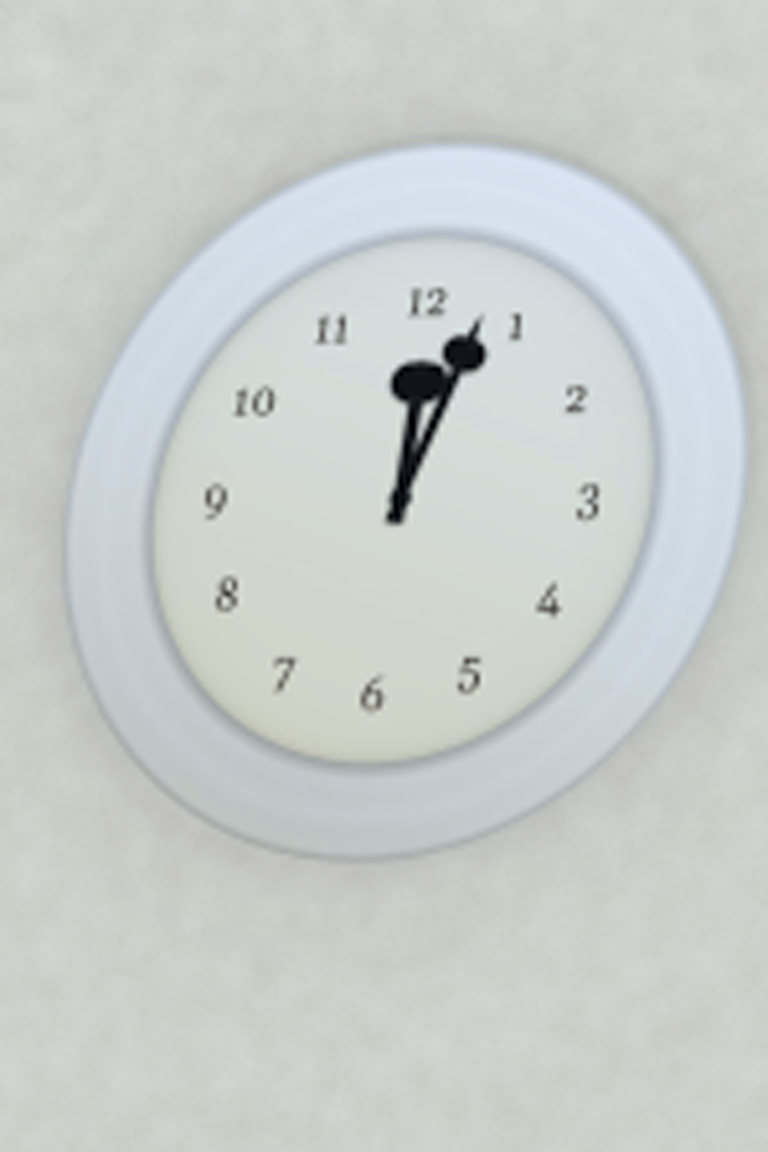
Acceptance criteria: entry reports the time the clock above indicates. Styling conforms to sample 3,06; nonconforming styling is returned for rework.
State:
12,03
